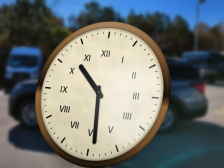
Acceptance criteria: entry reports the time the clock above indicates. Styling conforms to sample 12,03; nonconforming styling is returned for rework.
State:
10,29
